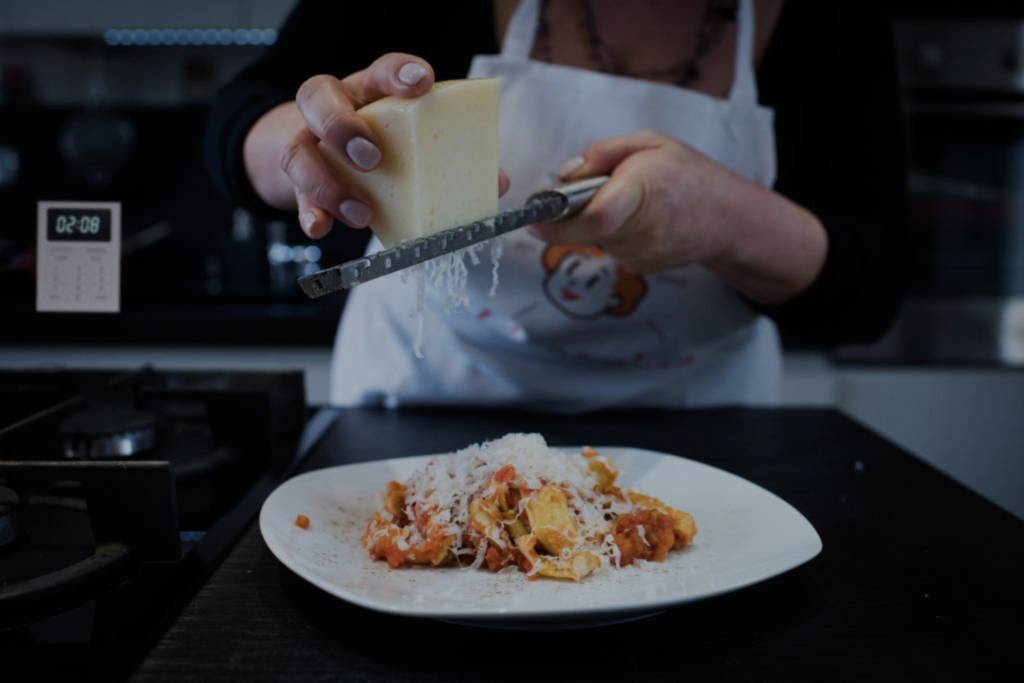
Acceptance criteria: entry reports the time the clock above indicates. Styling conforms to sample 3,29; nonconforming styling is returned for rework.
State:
2,08
